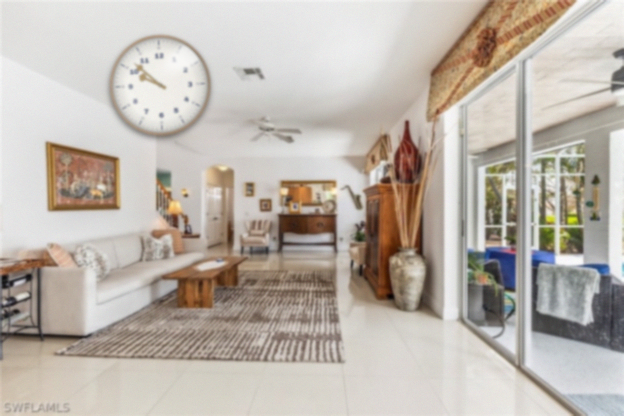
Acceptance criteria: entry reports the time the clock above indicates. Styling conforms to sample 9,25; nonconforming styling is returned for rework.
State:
9,52
